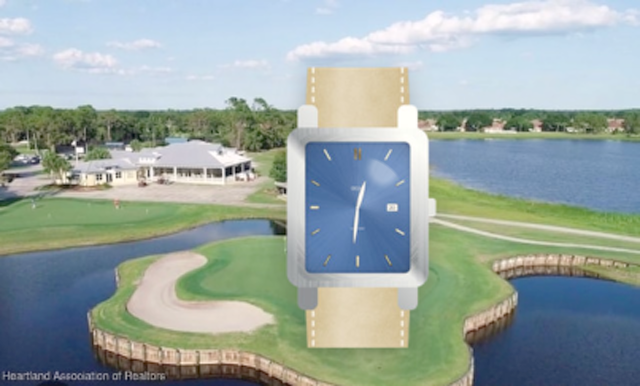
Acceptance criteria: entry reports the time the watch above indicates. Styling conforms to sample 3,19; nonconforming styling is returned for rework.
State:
12,31
